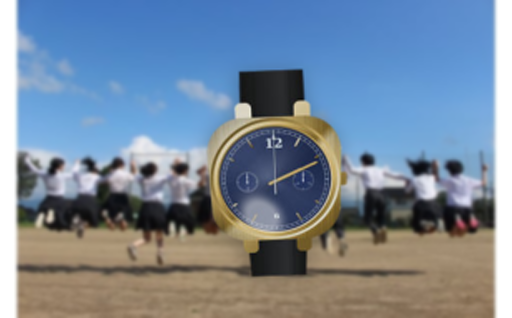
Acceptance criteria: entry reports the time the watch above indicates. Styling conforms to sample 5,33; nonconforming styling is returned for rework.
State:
2,11
